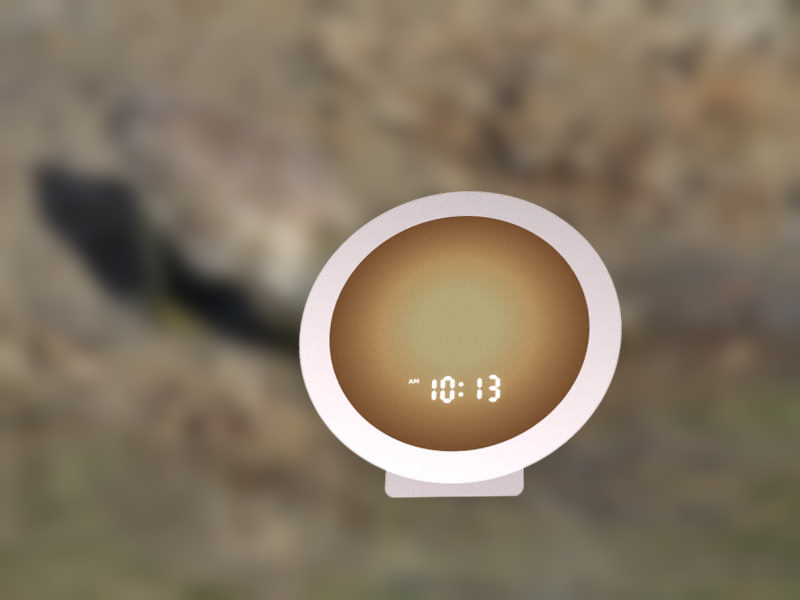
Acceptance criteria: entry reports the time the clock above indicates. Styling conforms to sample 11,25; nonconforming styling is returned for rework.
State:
10,13
